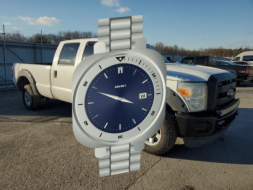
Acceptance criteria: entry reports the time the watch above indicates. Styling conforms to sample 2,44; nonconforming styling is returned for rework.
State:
3,49
